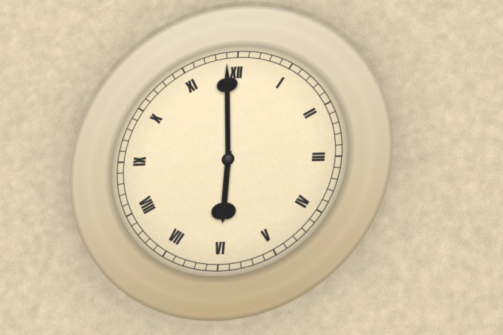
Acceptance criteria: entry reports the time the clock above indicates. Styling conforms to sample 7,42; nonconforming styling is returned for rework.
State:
5,59
